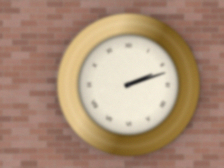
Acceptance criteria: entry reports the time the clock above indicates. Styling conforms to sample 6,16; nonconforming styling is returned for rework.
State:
2,12
